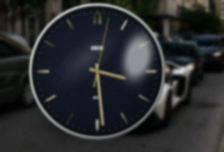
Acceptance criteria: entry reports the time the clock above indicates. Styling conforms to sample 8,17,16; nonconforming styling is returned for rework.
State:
3,29,02
